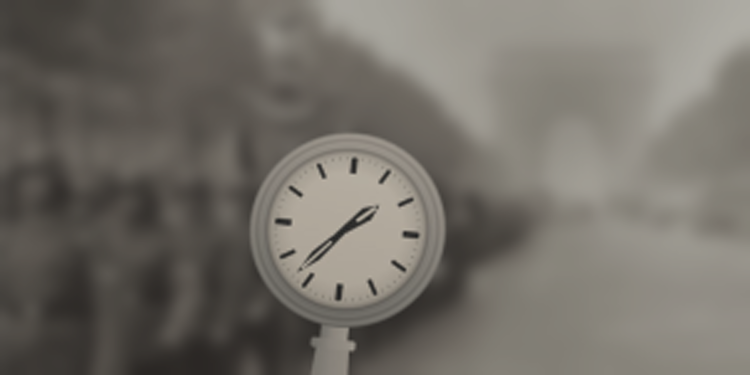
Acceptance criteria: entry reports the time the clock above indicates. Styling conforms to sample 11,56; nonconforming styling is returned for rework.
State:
1,37
